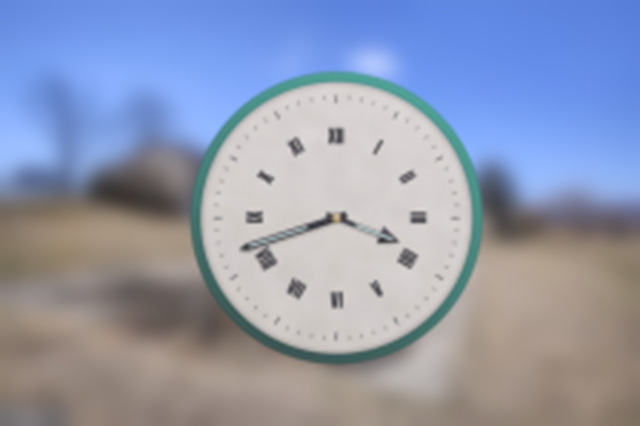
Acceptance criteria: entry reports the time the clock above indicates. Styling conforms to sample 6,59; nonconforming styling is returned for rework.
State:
3,42
